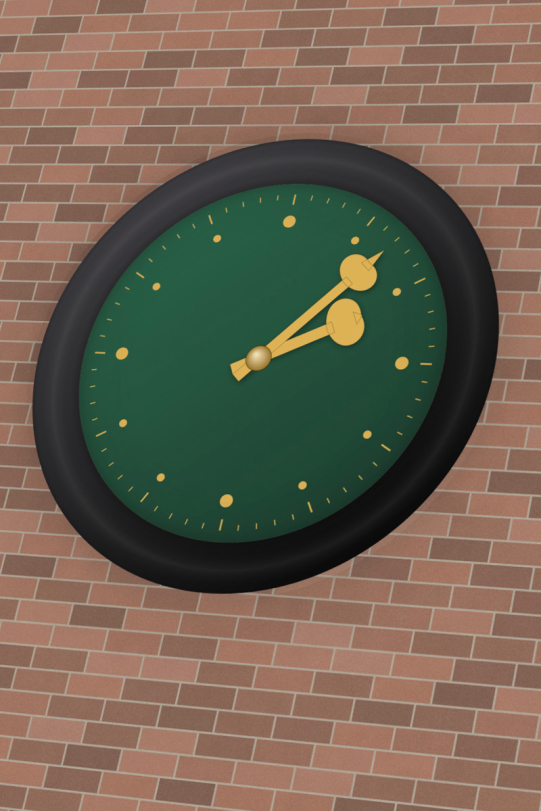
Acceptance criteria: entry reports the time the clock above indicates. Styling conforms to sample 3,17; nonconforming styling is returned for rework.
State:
2,07
